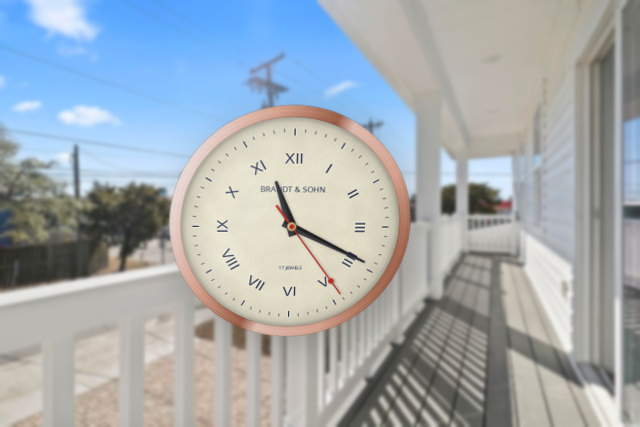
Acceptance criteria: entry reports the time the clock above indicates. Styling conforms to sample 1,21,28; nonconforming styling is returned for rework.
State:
11,19,24
